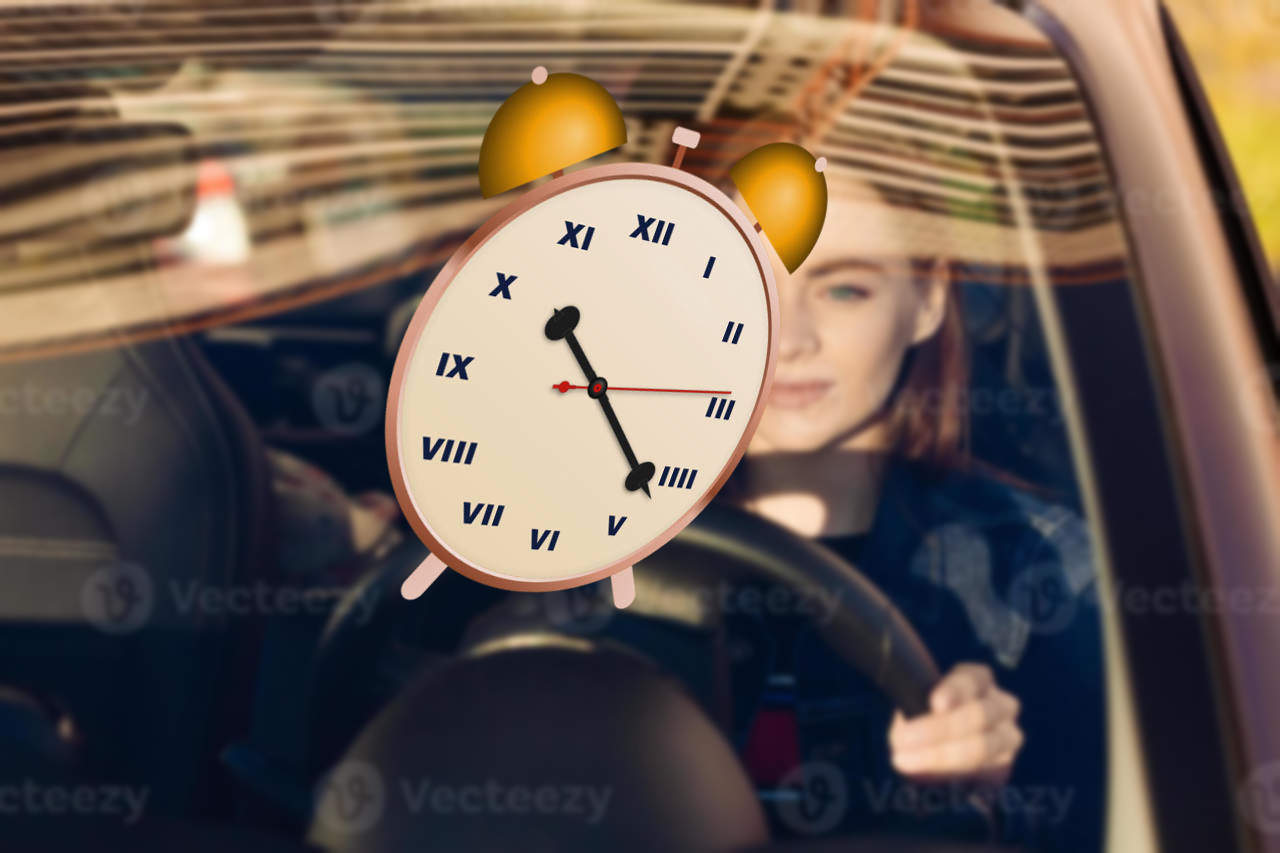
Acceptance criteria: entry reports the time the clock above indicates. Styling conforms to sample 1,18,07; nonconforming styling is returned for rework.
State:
10,22,14
